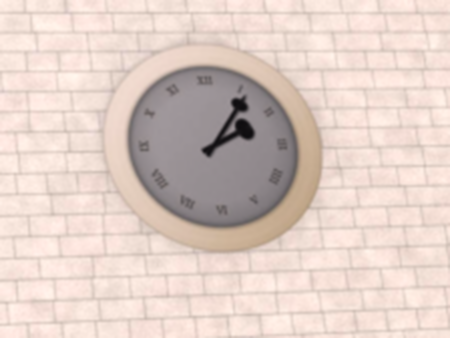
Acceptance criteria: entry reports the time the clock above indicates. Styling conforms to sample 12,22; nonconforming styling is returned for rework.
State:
2,06
